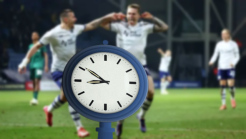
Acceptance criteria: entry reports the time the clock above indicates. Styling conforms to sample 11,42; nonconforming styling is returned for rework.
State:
8,51
